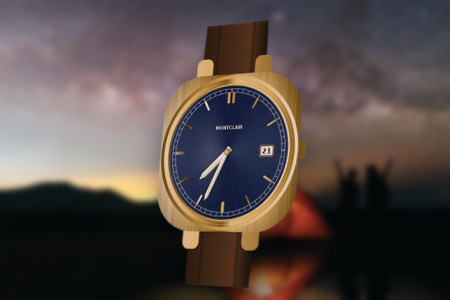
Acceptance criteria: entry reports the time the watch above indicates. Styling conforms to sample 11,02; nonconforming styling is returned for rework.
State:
7,34
